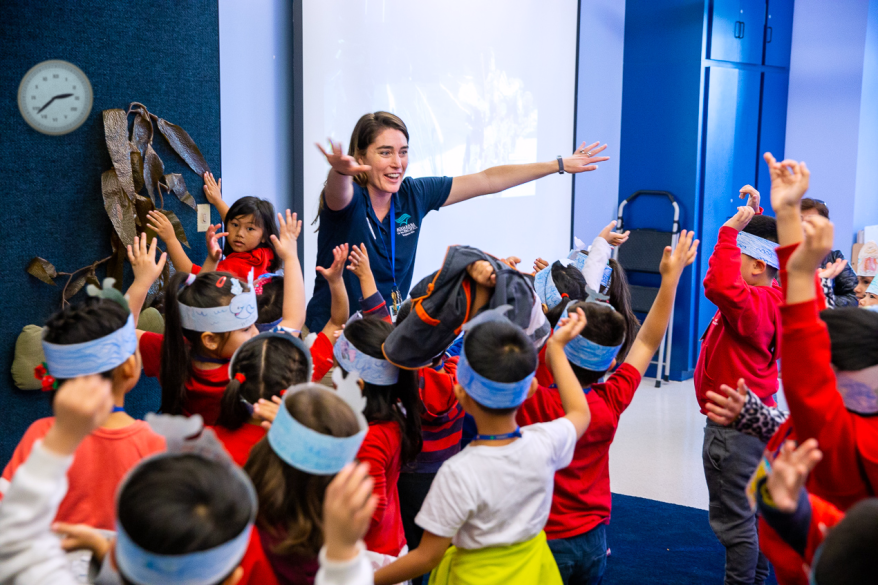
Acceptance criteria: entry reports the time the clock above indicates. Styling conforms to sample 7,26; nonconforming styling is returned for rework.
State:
2,38
